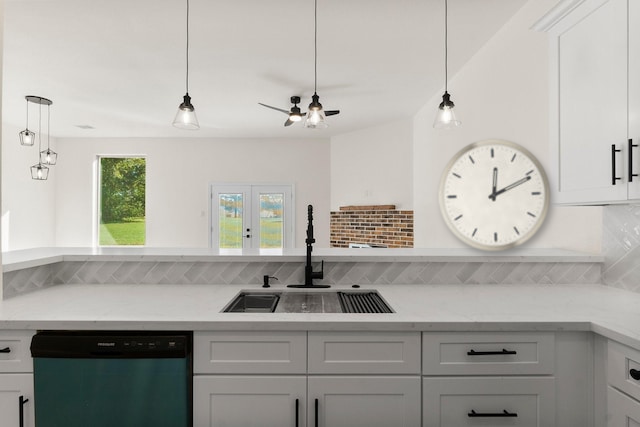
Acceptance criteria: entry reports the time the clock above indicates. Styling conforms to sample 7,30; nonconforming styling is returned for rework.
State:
12,11
